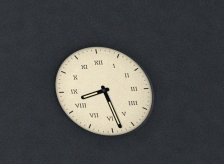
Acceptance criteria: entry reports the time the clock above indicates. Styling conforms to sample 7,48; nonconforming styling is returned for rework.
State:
8,28
